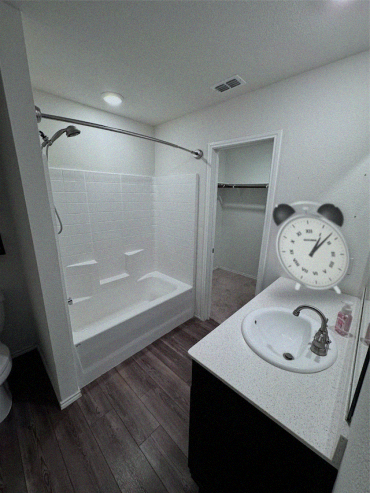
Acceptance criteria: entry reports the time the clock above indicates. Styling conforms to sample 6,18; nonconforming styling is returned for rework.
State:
1,08
